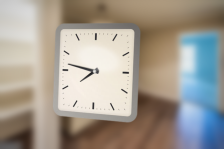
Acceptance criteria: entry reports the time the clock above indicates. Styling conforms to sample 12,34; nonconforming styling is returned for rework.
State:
7,47
